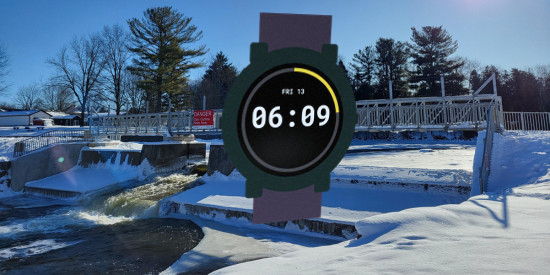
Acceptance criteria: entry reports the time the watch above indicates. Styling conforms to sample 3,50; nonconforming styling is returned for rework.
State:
6,09
